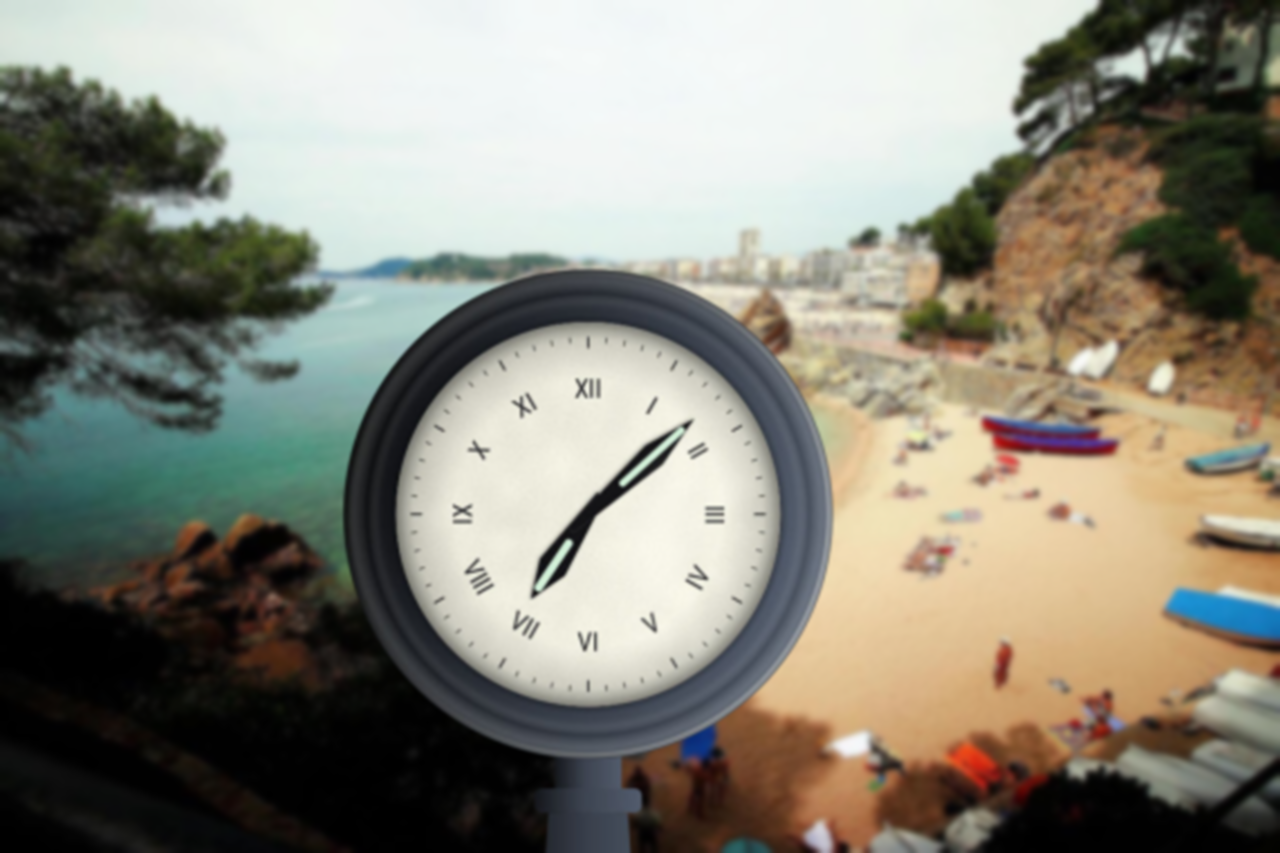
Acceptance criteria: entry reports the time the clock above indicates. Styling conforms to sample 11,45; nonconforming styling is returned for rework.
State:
7,08
